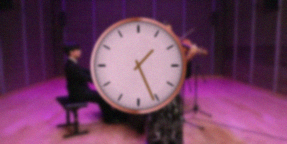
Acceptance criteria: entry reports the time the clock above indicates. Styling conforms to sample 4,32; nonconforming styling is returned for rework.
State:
1,26
